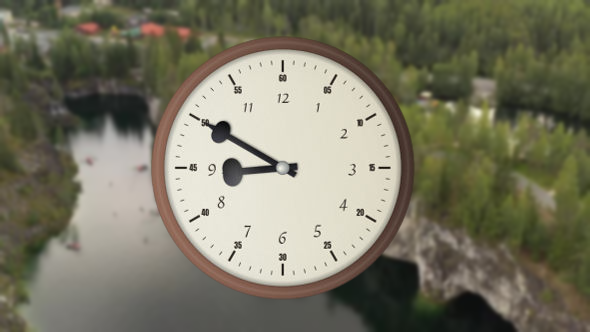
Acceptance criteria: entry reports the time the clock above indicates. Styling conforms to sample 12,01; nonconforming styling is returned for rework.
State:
8,50
